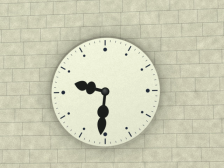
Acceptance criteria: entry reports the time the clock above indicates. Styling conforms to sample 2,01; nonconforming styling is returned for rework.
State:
9,31
